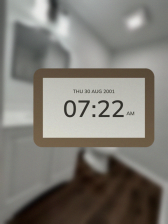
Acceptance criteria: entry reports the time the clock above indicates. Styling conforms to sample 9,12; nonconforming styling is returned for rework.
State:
7,22
